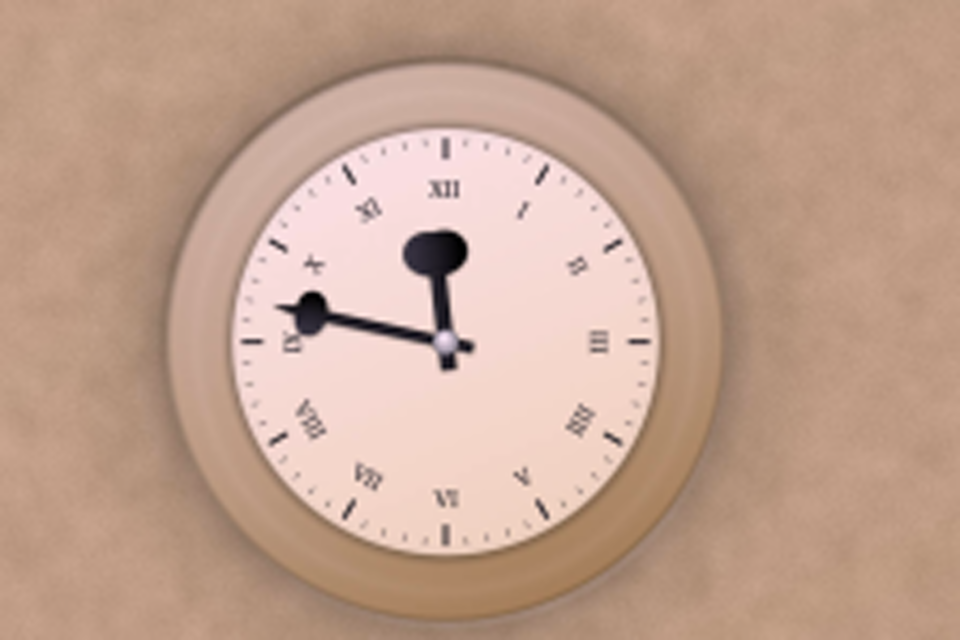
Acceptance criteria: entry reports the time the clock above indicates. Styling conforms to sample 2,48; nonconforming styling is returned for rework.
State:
11,47
